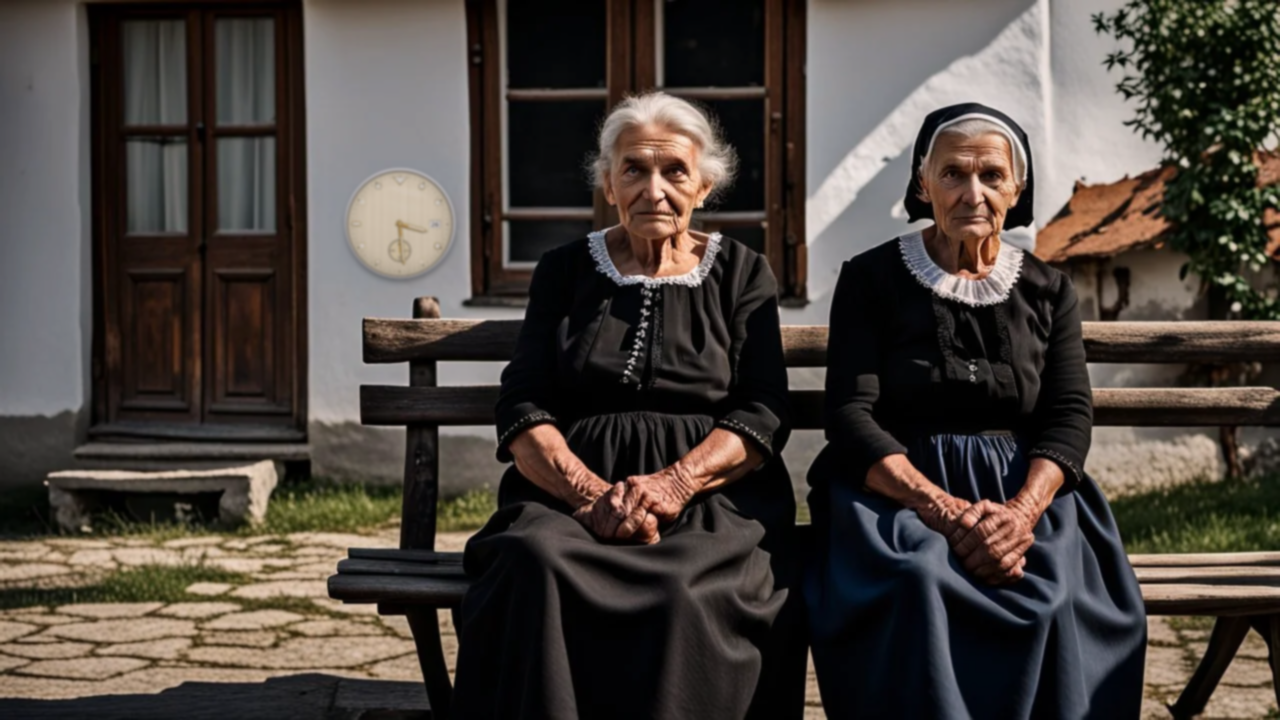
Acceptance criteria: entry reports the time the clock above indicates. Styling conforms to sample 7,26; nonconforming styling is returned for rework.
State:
3,29
